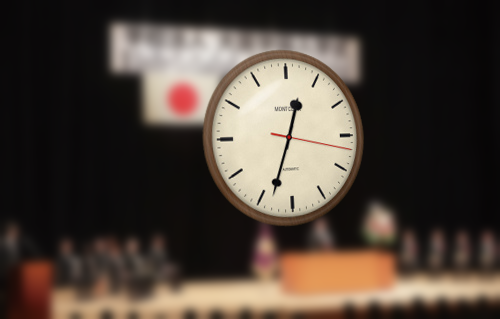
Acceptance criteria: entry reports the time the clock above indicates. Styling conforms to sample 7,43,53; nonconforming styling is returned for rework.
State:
12,33,17
